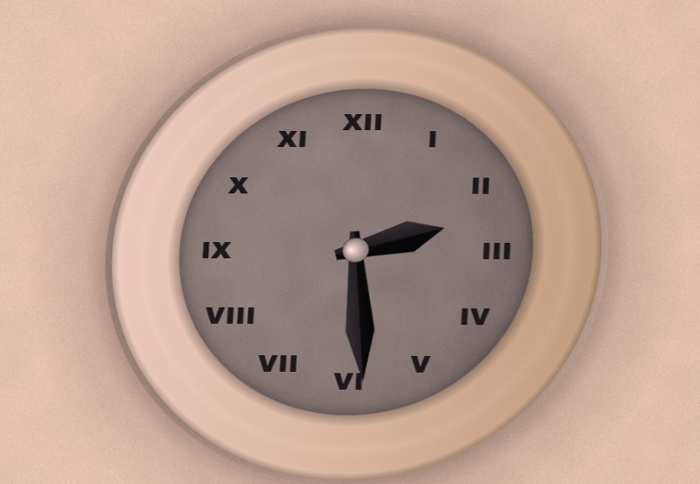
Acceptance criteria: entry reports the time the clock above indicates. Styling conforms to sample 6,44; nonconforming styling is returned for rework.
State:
2,29
